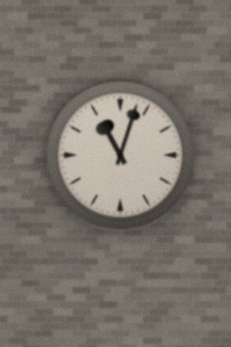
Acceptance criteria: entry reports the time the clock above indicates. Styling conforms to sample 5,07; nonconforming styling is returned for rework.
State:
11,03
